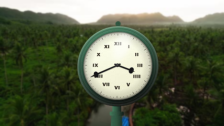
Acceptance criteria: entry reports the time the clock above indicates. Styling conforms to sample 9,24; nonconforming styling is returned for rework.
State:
3,41
